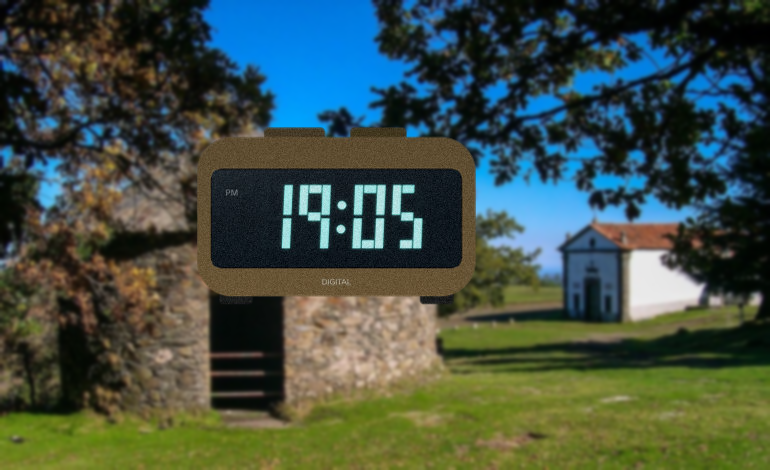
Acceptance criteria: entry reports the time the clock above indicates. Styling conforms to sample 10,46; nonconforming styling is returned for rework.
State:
19,05
